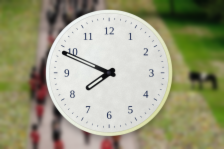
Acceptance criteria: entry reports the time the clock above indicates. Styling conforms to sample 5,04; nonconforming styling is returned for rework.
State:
7,49
